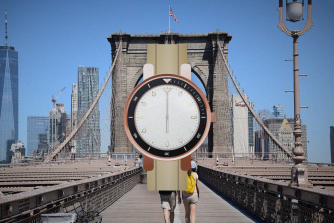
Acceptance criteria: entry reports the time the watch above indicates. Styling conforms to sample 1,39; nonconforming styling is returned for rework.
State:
6,00
